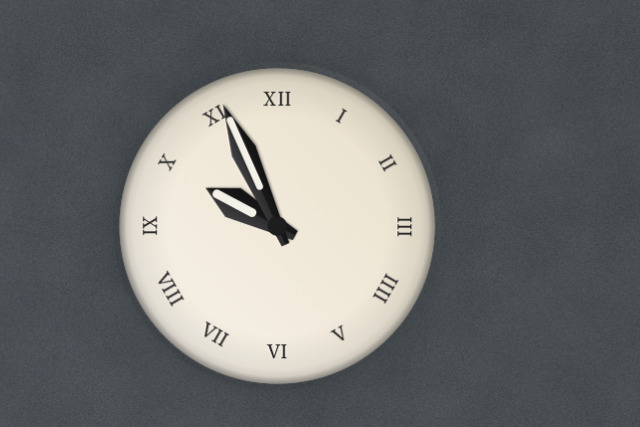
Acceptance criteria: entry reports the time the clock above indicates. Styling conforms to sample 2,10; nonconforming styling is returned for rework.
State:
9,56
